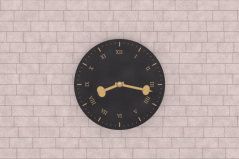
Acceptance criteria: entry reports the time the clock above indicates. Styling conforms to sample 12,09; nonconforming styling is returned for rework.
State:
8,17
